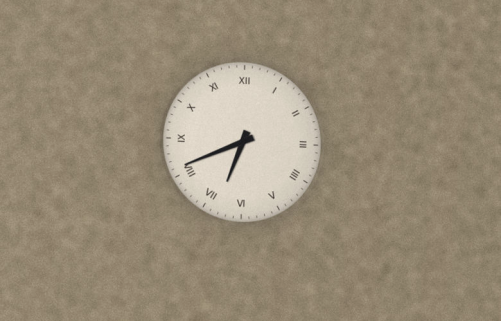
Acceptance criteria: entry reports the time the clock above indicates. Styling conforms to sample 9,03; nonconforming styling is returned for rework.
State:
6,41
